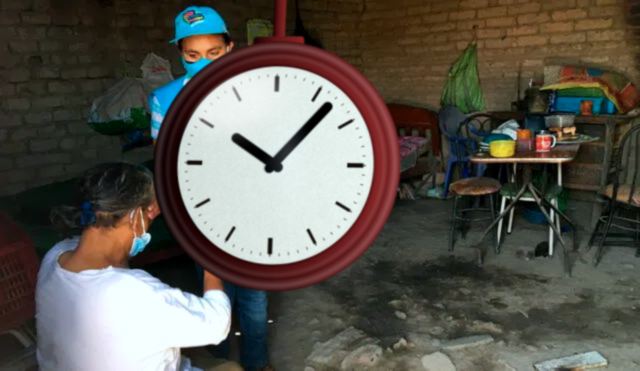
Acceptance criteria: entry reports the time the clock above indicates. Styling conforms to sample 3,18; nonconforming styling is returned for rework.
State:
10,07
